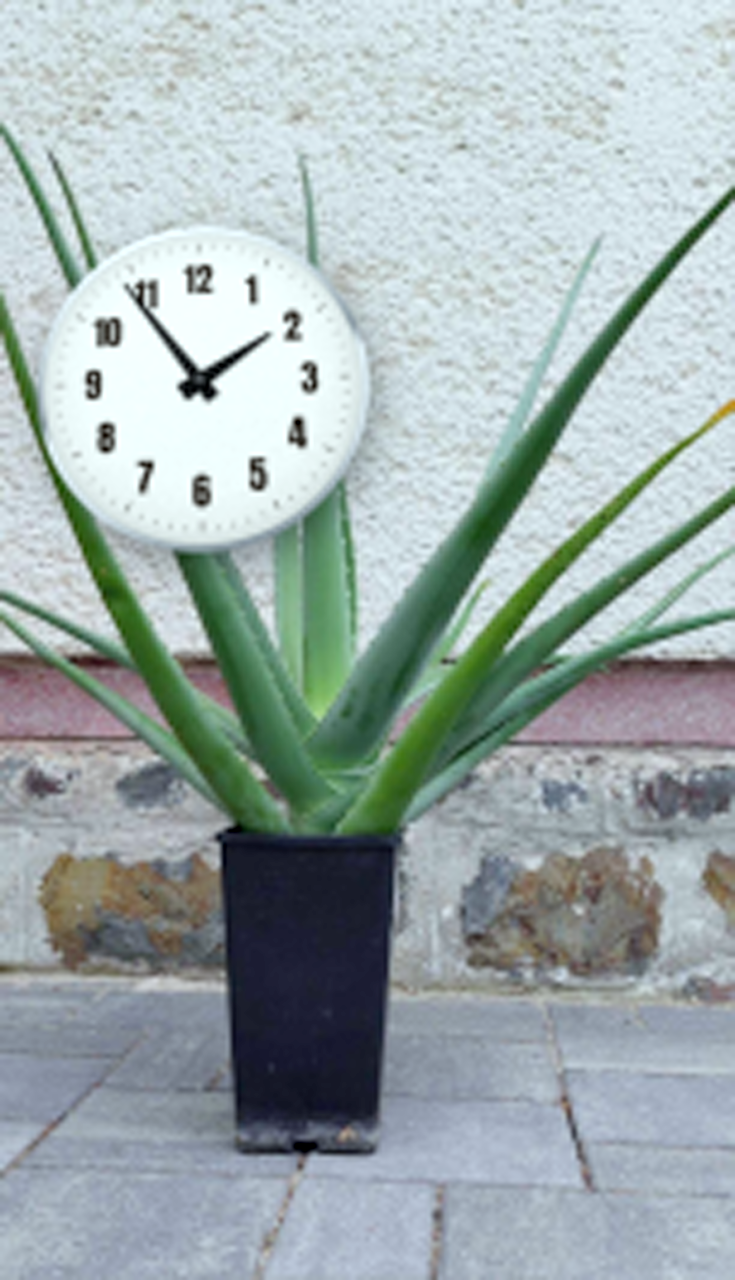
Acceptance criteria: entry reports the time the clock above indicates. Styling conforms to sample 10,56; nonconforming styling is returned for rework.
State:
1,54
